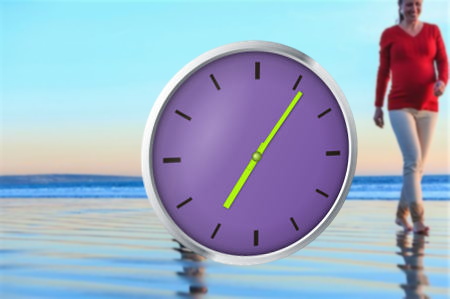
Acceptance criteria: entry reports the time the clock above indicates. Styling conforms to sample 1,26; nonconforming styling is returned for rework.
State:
7,06
